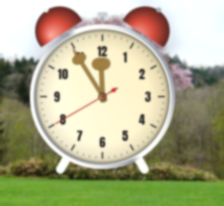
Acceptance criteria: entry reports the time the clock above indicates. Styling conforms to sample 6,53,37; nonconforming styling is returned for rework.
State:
11,54,40
